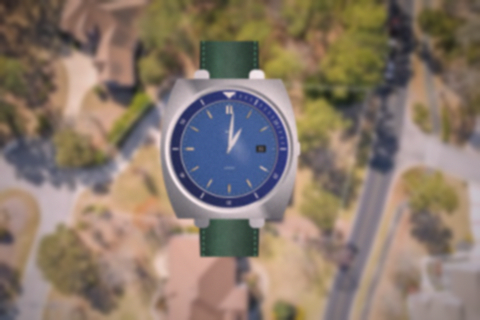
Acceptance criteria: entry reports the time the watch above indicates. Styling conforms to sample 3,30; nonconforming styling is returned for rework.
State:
1,01
